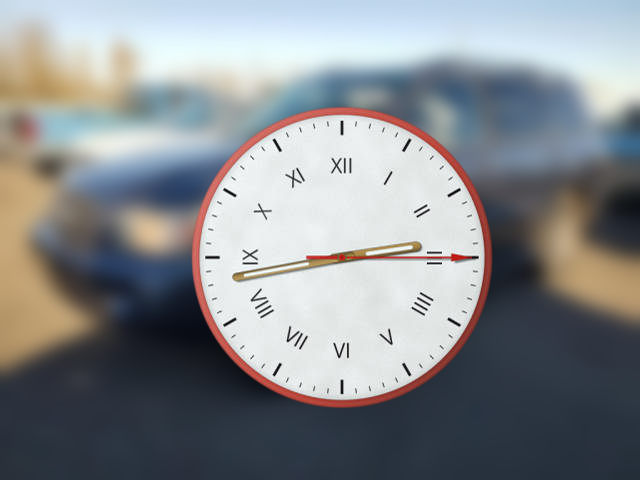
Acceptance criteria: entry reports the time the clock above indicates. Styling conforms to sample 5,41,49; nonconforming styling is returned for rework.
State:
2,43,15
